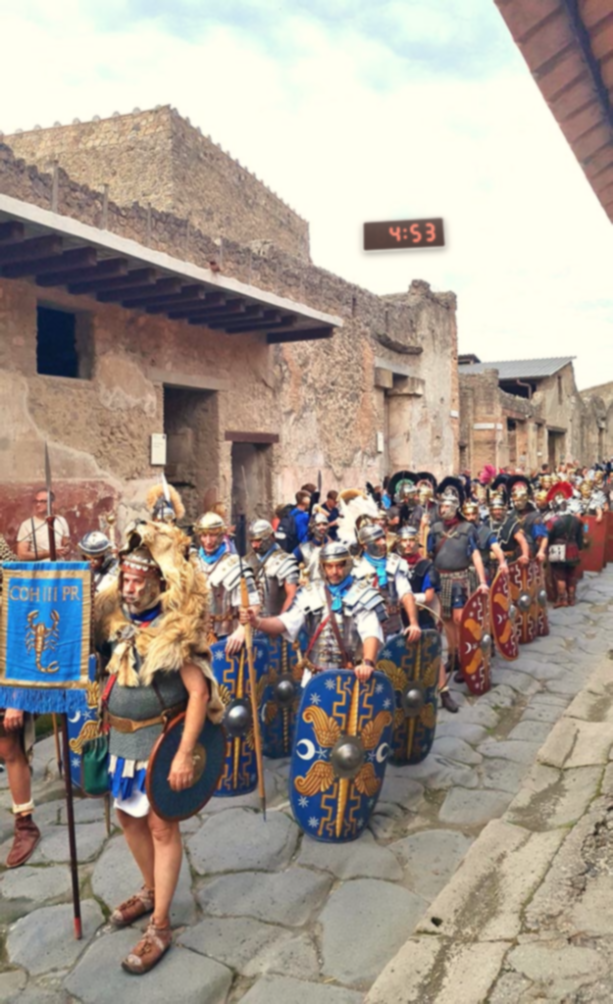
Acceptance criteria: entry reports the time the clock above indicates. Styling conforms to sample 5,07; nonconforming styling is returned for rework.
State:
4,53
